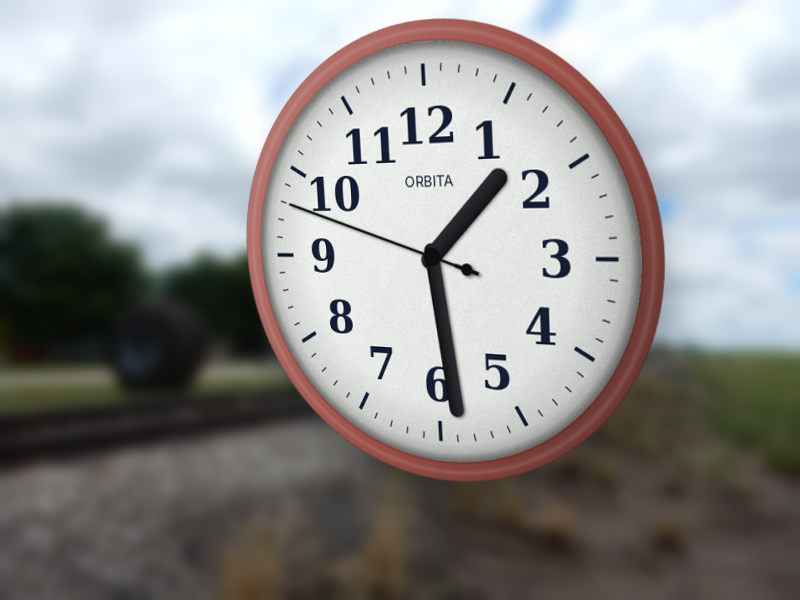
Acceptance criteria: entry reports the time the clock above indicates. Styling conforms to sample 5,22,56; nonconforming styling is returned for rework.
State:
1,28,48
